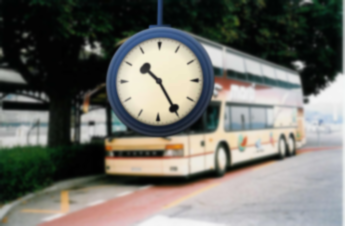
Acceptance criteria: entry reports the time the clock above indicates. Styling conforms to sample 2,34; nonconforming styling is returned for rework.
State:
10,25
